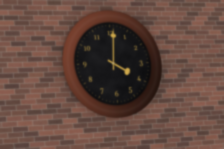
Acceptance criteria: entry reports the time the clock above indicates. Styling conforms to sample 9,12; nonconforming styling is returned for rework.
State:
4,01
